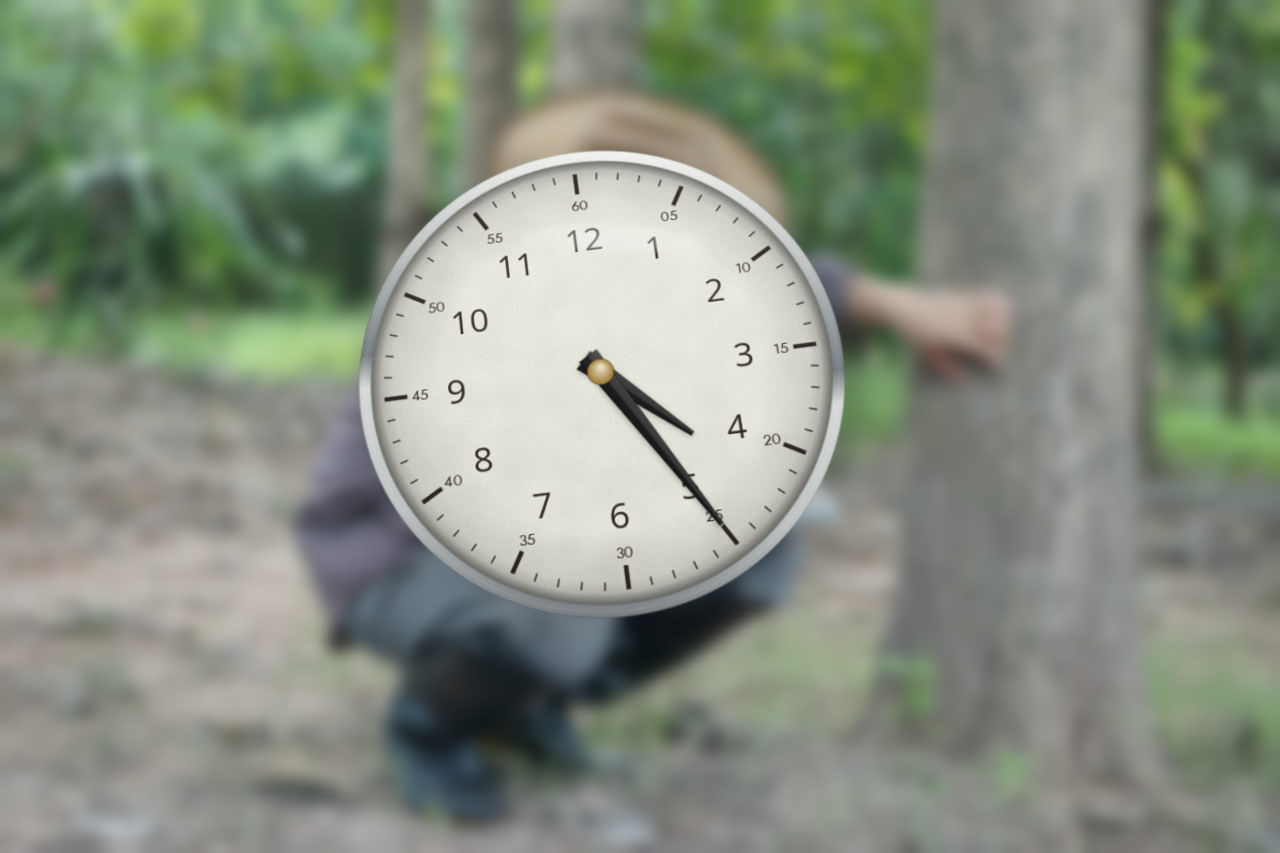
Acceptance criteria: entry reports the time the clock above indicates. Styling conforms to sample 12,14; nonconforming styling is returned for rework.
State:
4,25
